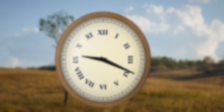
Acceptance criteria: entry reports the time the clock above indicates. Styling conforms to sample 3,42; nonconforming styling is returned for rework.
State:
9,19
